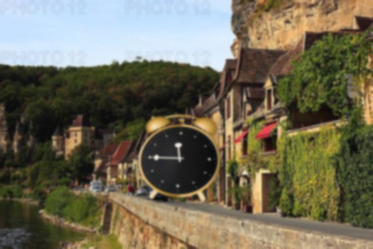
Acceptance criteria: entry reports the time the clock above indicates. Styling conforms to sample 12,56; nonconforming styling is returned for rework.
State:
11,45
